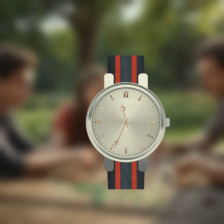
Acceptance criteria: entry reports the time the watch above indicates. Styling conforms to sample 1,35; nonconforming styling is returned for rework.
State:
11,34
